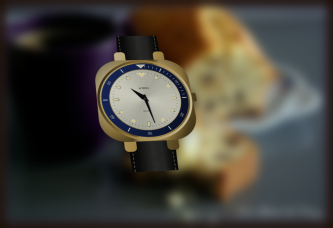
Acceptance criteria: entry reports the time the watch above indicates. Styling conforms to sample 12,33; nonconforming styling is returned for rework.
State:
10,28
